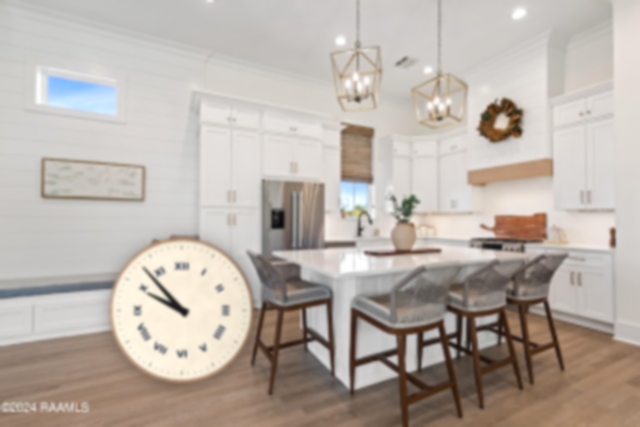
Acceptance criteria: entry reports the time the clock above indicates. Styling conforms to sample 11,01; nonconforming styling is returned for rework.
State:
9,53
